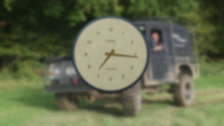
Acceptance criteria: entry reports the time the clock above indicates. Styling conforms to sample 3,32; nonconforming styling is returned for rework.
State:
7,16
